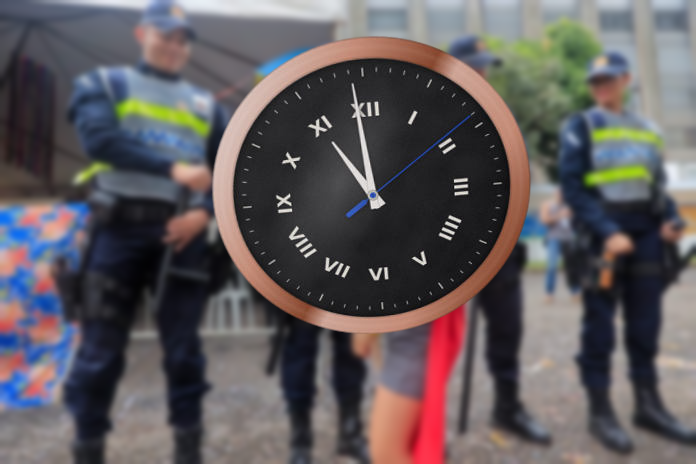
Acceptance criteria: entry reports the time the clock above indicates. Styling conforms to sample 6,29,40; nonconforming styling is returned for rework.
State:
10,59,09
